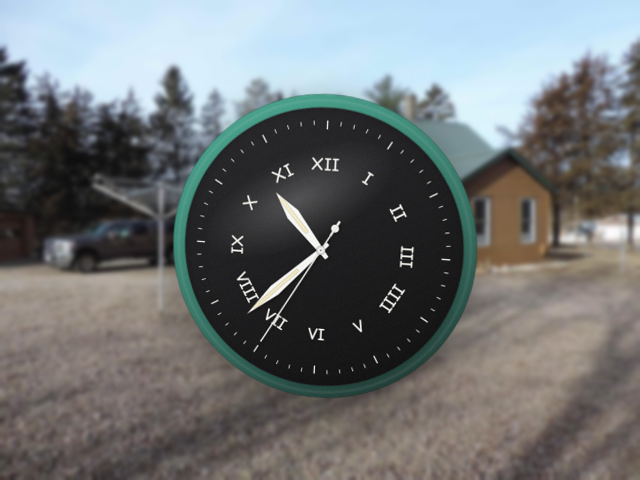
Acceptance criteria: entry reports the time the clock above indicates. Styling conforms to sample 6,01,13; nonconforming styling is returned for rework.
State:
10,37,35
